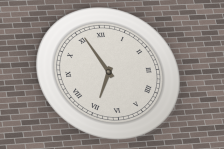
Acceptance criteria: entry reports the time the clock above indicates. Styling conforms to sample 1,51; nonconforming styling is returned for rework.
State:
6,56
